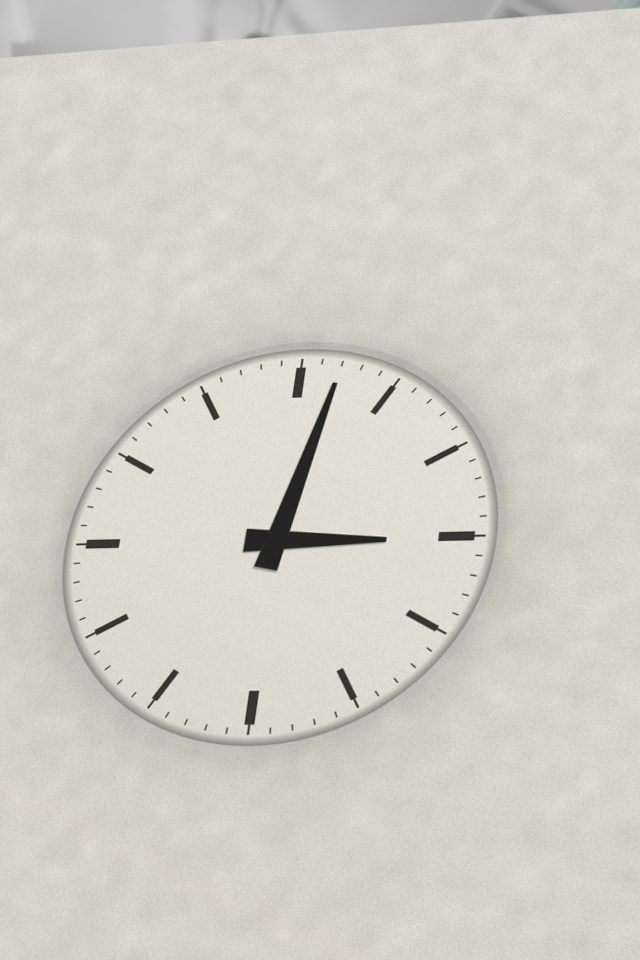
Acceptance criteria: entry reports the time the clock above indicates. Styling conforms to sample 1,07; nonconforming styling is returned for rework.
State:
3,02
